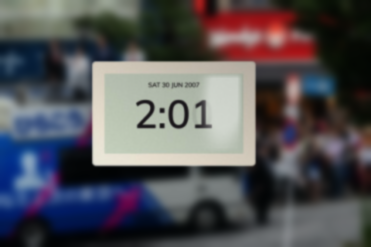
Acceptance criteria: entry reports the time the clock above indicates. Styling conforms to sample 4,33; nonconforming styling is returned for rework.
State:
2,01
